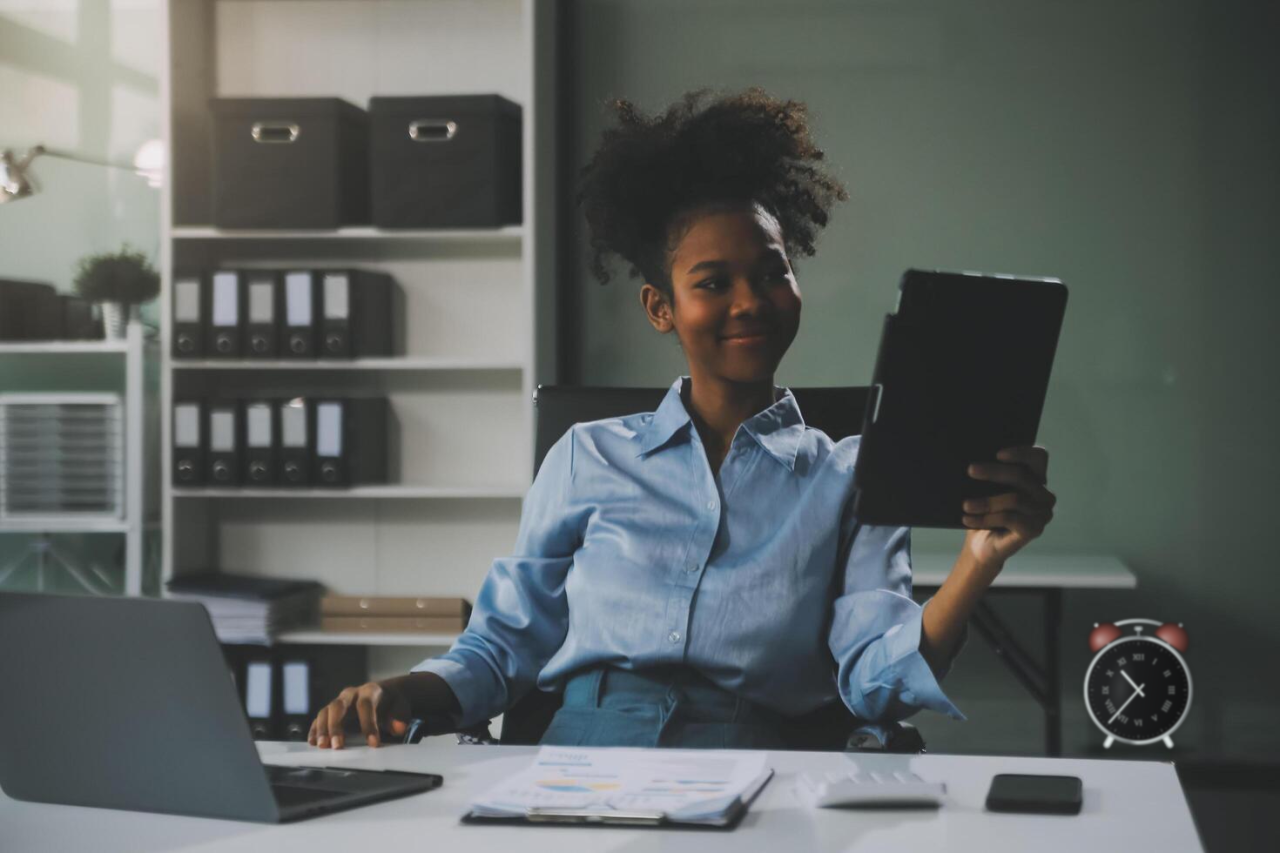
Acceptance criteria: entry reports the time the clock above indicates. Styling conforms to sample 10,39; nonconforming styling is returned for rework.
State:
10,37
